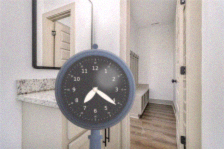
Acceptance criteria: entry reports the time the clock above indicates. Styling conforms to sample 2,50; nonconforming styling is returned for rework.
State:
7,21
